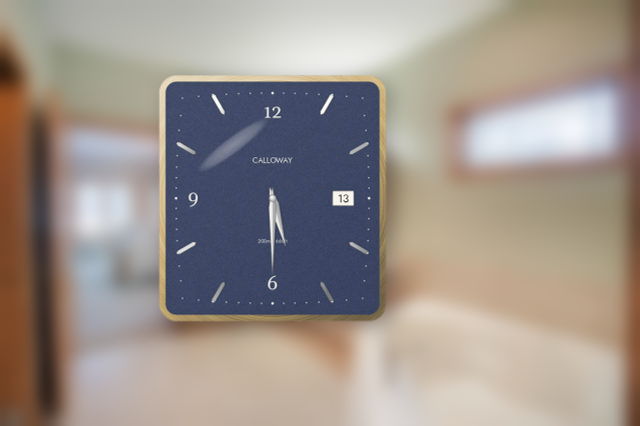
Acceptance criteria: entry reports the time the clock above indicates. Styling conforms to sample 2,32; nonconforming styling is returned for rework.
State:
5,30
